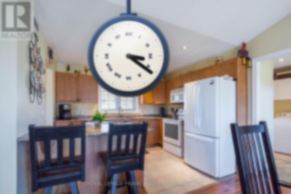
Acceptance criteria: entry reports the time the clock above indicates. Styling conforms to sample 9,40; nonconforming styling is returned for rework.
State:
3,21
